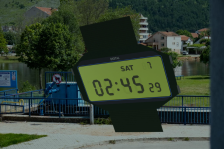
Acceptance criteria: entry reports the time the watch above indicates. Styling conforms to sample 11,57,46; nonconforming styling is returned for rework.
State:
2,45,29
